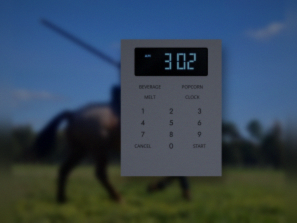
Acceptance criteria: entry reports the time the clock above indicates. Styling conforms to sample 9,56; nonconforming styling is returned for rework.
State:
3,02
